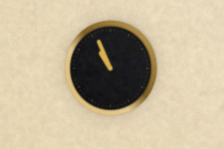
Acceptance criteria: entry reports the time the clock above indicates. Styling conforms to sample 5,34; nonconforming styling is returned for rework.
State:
10,56
